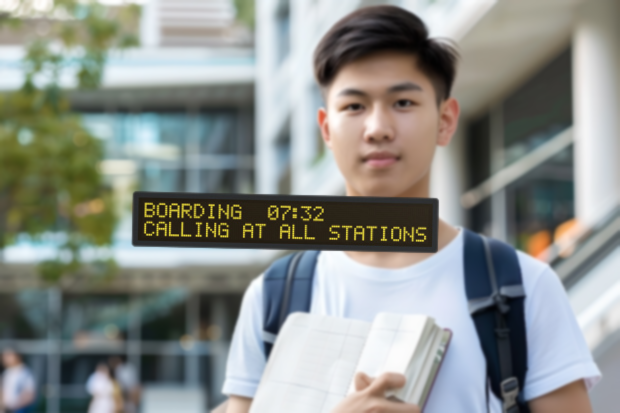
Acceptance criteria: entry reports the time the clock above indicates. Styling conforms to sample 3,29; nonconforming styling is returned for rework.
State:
7,32
